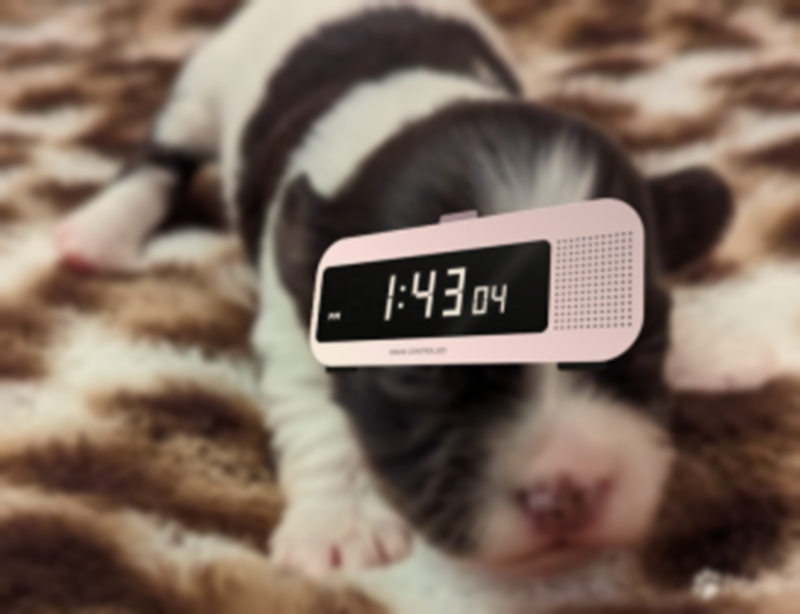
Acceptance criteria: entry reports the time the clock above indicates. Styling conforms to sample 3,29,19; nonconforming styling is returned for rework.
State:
1,43,04
